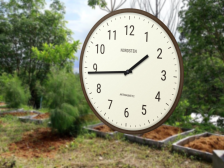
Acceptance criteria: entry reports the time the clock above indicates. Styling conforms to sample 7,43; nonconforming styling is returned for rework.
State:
1,44
